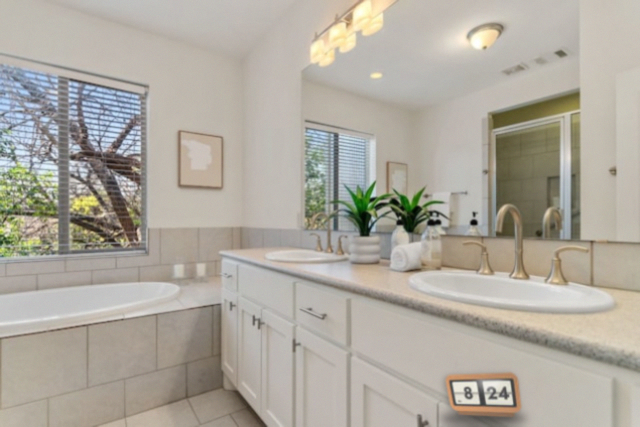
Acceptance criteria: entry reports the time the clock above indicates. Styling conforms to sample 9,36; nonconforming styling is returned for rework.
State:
8,24
